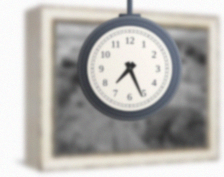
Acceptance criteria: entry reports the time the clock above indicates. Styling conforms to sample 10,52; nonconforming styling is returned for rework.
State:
7,26
